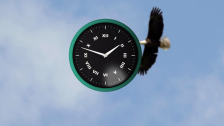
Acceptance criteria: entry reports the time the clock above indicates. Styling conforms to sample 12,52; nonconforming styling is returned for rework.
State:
1,48
